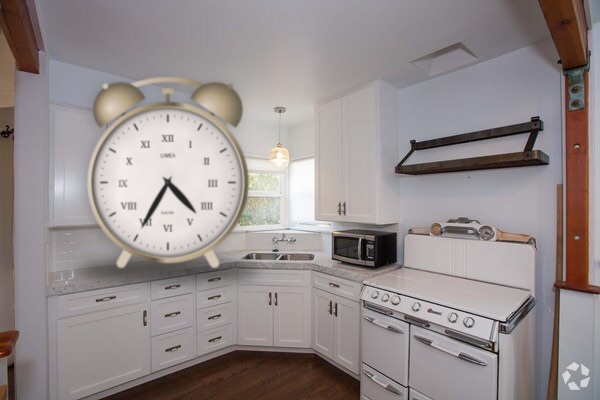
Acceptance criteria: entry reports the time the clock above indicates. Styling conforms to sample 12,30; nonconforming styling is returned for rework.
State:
4,35
